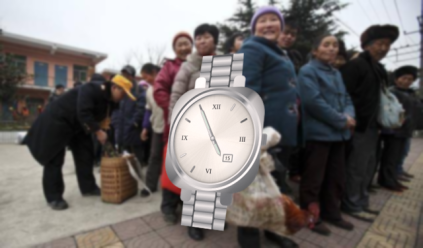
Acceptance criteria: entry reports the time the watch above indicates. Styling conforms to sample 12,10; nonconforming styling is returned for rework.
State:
4,55
